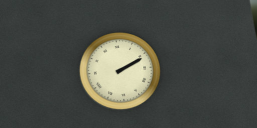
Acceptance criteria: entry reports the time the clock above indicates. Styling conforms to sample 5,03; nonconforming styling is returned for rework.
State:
2,11
